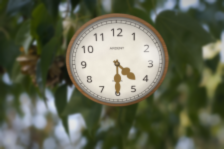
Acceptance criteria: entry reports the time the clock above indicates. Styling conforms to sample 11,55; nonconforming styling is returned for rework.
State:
4,30
